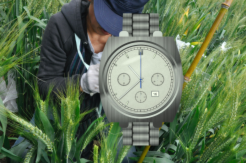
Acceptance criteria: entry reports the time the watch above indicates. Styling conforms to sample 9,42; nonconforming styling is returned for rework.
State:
10,38
